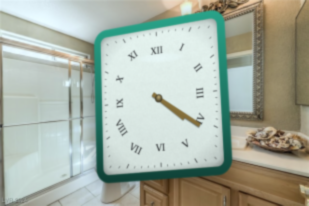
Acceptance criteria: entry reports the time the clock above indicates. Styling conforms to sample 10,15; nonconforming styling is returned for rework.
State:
4,21
